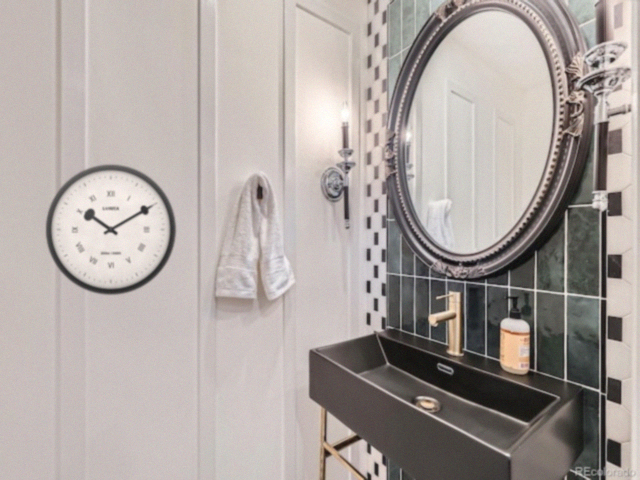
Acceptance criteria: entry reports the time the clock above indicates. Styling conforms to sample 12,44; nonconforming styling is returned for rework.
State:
10,10
